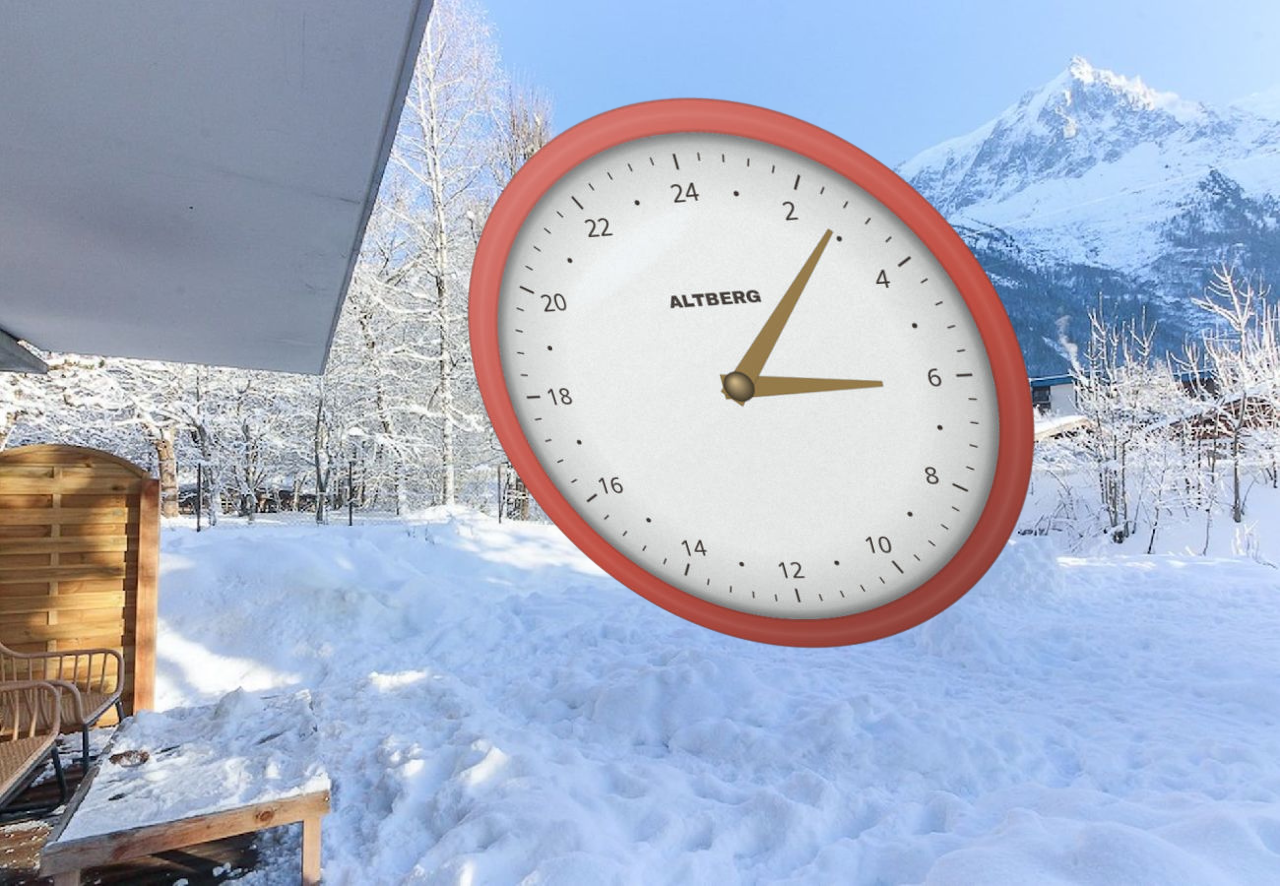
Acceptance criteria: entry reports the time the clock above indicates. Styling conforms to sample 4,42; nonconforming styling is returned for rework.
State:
6,07
